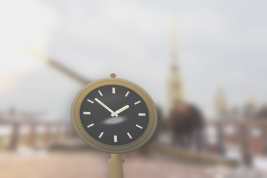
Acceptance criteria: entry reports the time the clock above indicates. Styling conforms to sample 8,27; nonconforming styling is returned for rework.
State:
1,52
